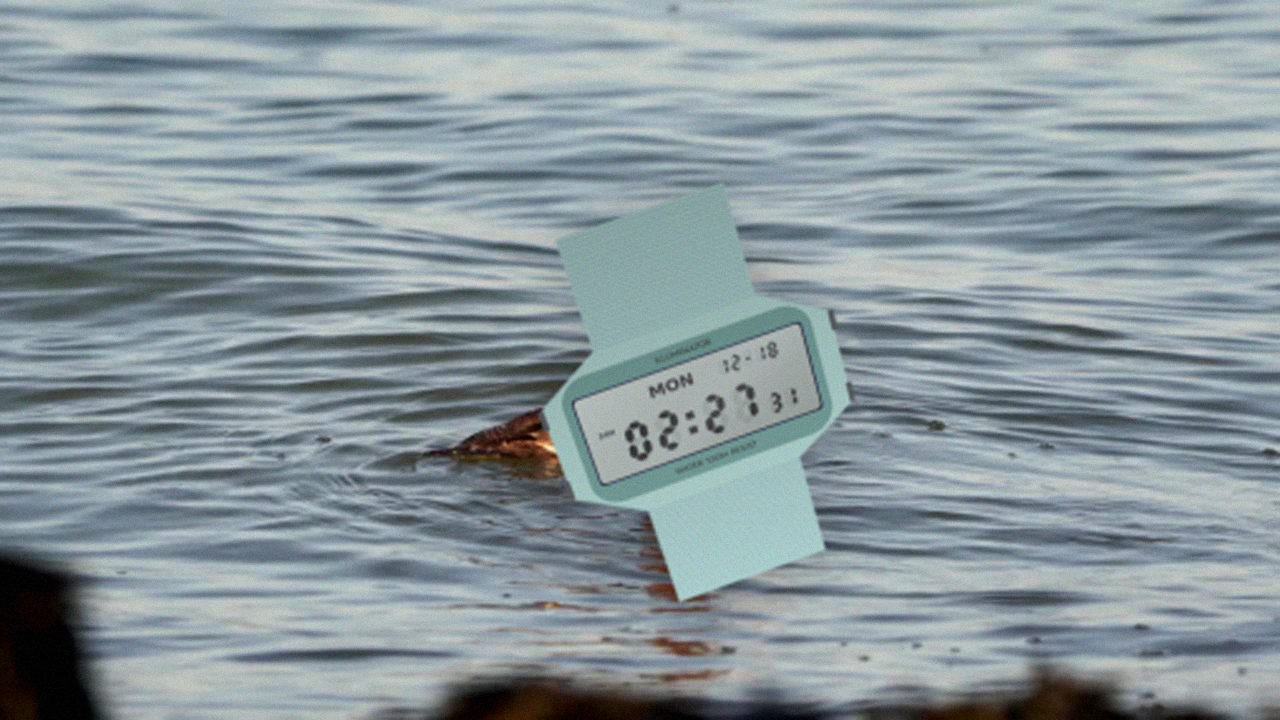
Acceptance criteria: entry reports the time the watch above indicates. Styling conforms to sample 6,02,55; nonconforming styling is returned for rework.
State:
2,27,31
